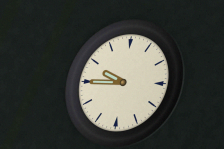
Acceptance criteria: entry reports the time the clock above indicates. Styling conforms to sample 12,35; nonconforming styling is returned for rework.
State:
9,45
